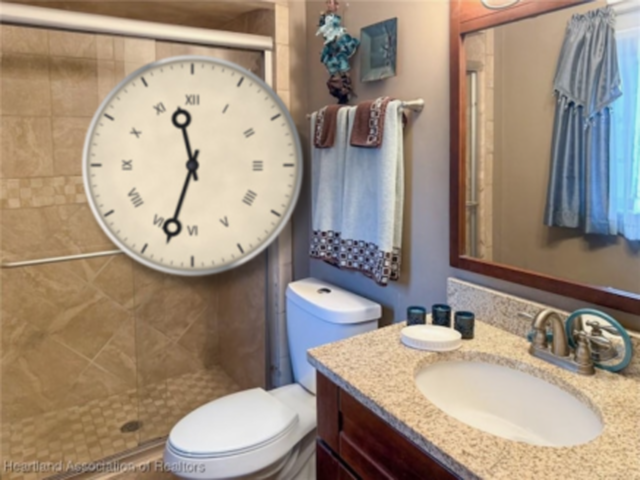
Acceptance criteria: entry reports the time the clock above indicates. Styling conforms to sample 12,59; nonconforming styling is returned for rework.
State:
11,33
